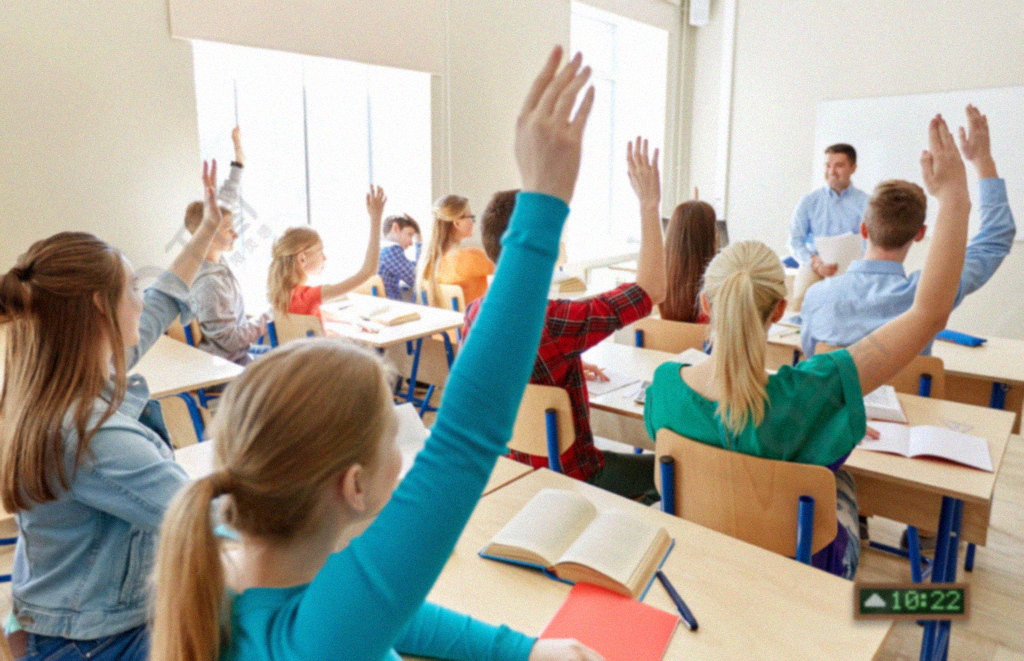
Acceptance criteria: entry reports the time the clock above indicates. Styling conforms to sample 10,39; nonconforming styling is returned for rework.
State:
10,22
